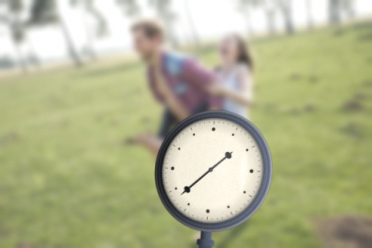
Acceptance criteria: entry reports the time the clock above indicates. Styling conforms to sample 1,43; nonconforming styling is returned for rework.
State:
1,38
